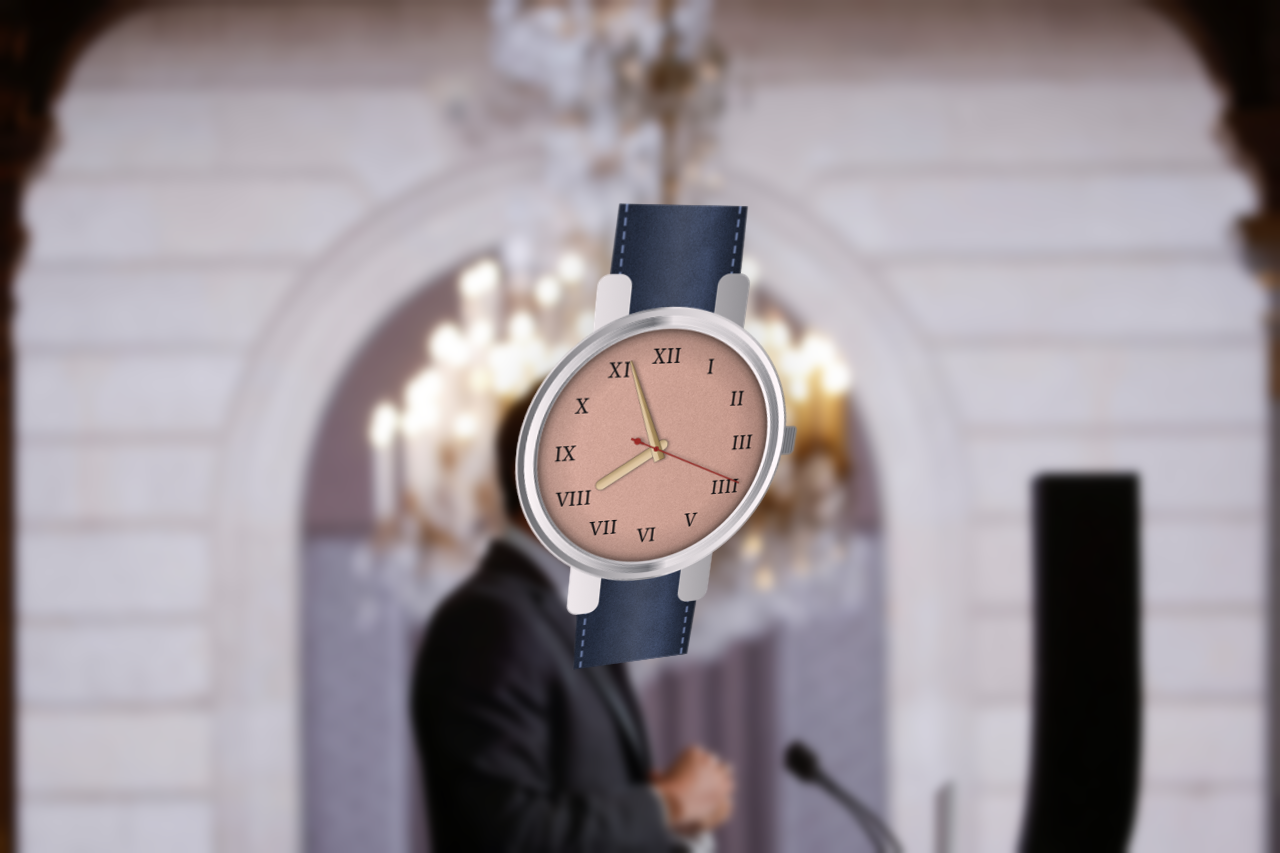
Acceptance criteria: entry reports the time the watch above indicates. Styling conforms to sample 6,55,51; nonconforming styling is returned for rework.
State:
7,56,19
